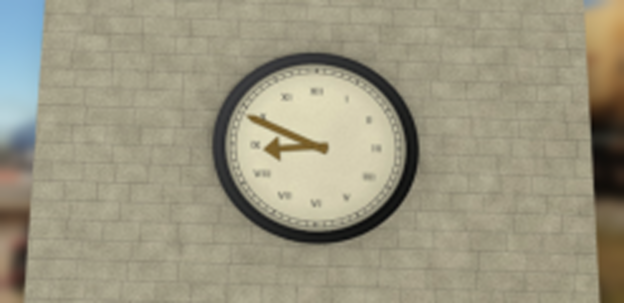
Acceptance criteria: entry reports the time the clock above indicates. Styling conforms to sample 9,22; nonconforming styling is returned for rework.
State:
8,49
